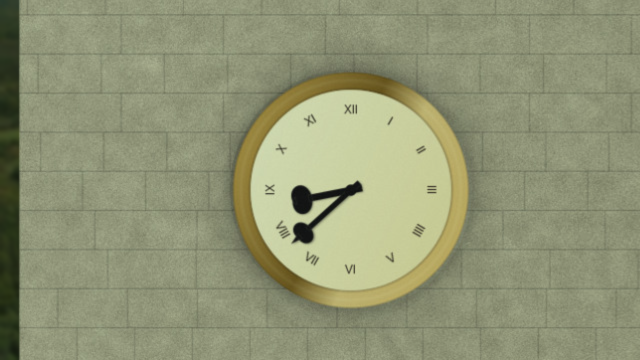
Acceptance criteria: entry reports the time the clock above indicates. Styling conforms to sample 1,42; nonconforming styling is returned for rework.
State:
8,38
